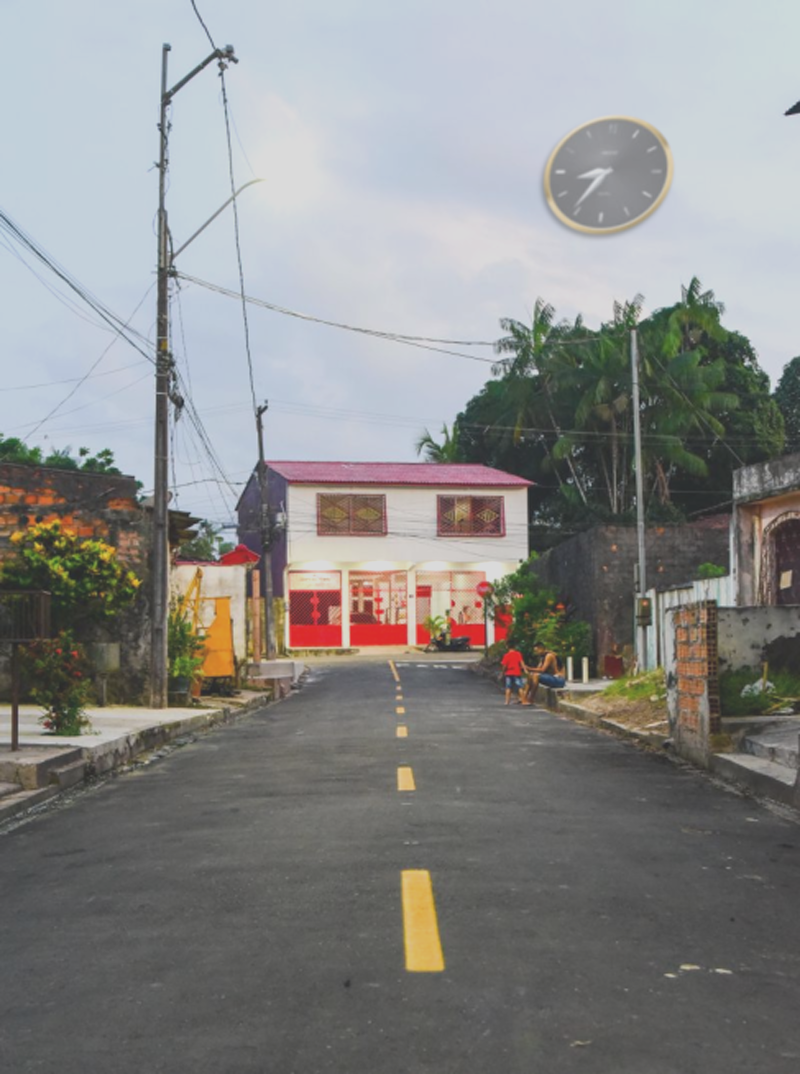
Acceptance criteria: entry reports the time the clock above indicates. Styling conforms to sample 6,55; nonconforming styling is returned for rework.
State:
8,36
